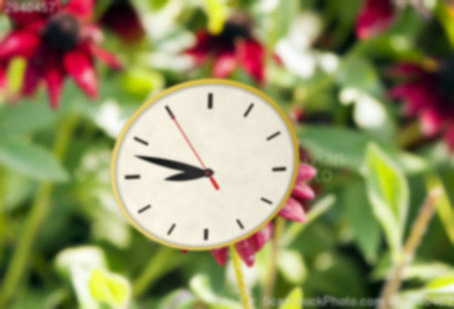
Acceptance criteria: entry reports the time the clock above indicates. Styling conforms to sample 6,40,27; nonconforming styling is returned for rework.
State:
8,47,55
